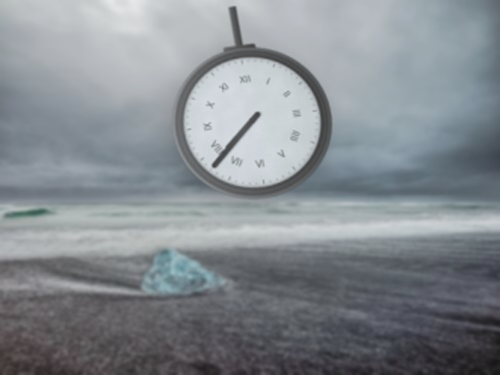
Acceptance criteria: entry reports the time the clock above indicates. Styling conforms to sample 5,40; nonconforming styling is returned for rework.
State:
7,38
